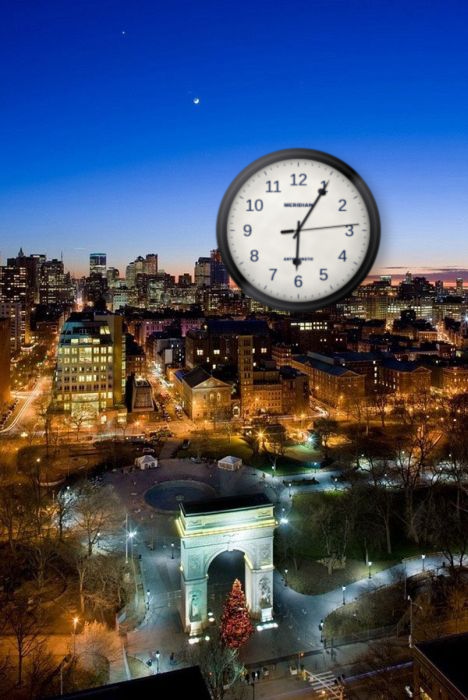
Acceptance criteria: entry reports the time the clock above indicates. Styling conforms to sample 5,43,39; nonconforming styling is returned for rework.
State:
6,05,14
